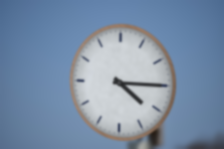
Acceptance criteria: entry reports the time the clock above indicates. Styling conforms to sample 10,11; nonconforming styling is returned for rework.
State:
4,15
